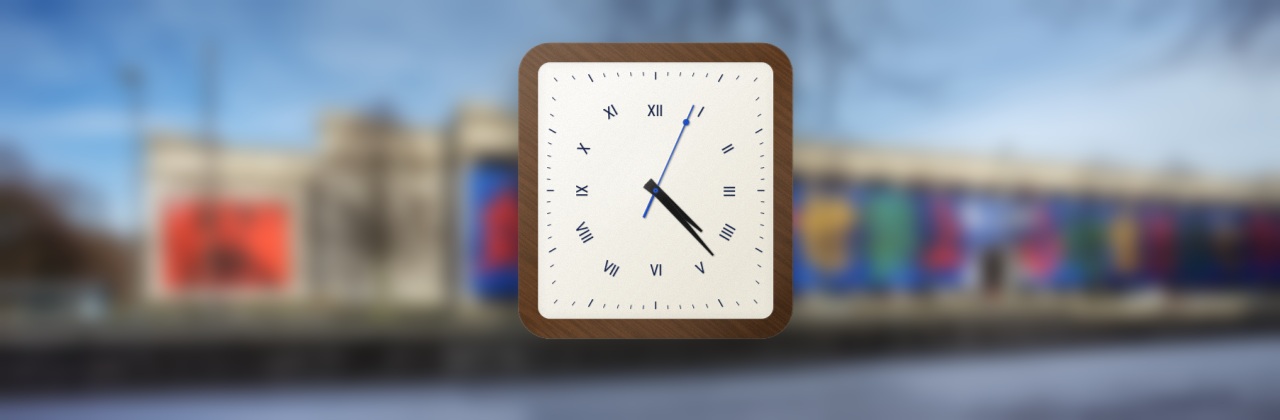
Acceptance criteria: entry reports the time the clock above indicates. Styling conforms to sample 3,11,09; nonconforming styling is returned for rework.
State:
4,23,04
